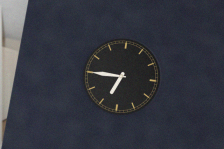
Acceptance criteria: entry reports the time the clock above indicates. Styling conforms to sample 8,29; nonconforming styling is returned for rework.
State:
6,45
